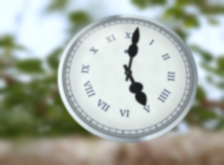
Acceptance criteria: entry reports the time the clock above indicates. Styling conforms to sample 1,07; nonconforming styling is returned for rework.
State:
5,01
